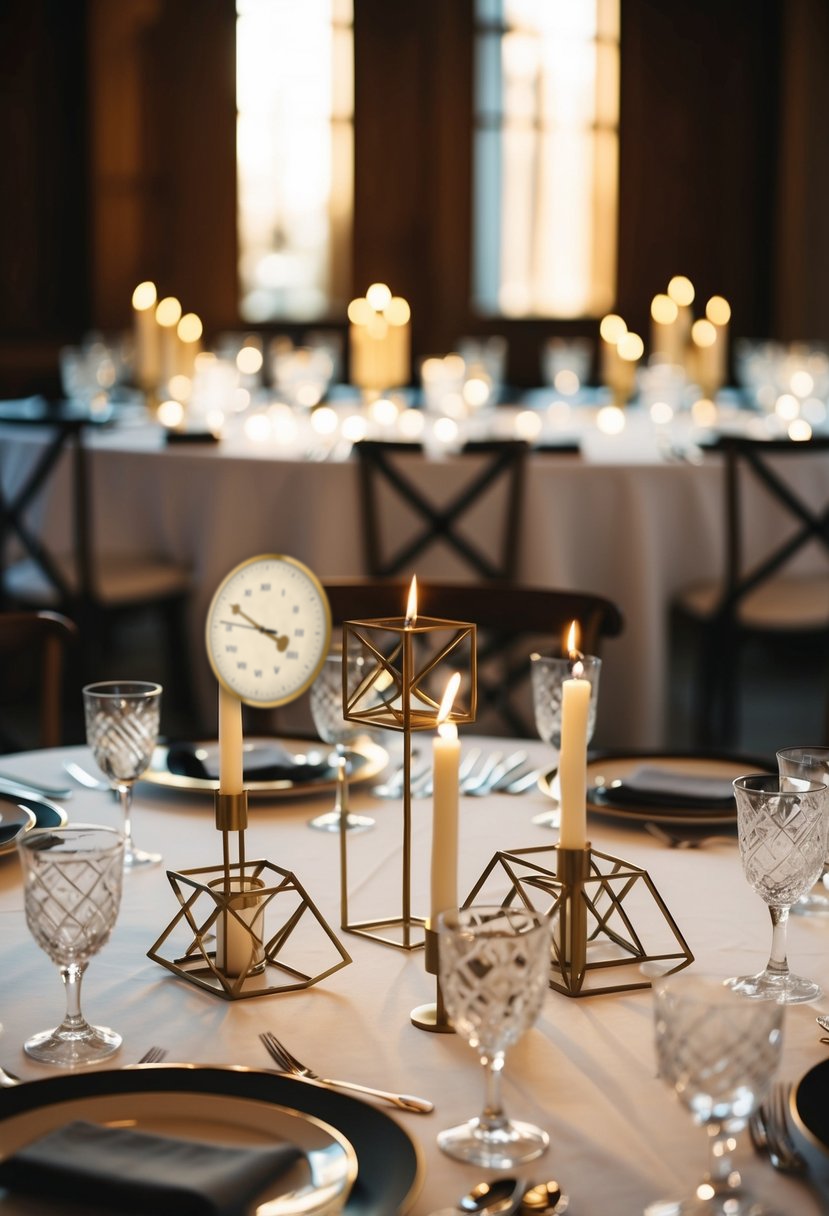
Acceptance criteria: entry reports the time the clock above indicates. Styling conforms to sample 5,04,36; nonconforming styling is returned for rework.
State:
3,49,46
